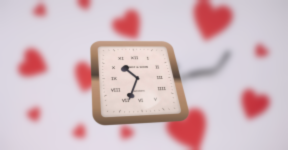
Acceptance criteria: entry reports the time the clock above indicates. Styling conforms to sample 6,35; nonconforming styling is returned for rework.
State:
10,34
